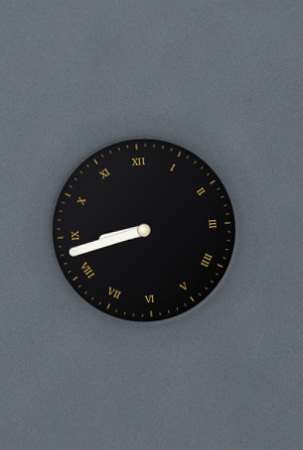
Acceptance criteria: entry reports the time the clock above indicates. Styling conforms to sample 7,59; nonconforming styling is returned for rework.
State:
8,43
